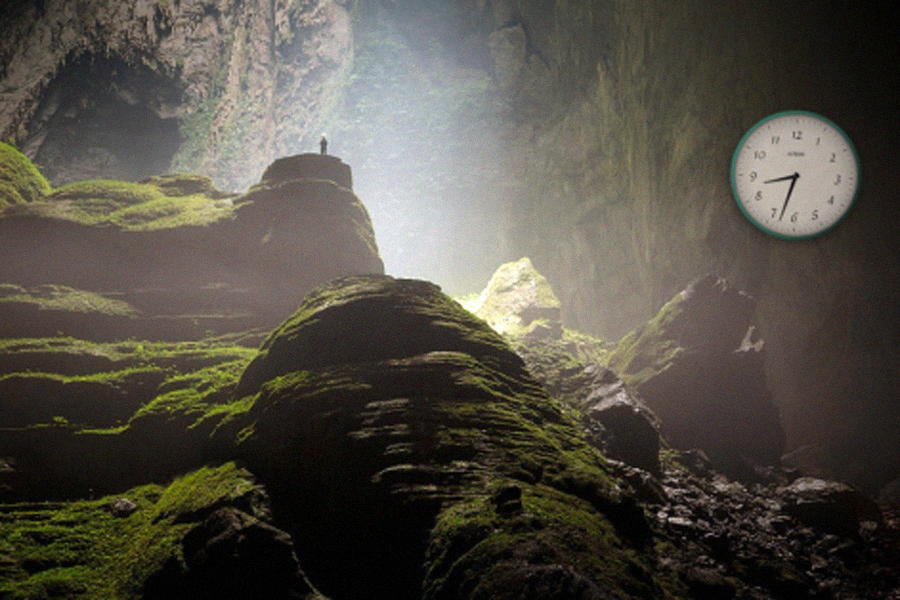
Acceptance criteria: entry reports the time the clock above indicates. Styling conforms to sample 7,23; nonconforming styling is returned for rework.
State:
8,33
